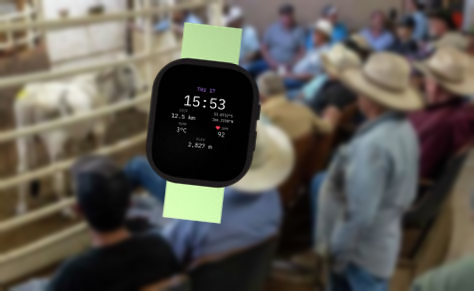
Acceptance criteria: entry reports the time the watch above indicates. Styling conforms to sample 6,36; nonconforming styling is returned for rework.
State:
15,53
